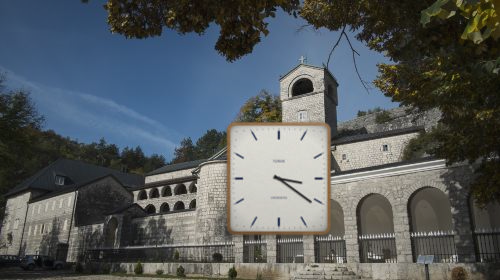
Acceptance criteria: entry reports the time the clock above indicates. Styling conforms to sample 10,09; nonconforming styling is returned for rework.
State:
3,21
